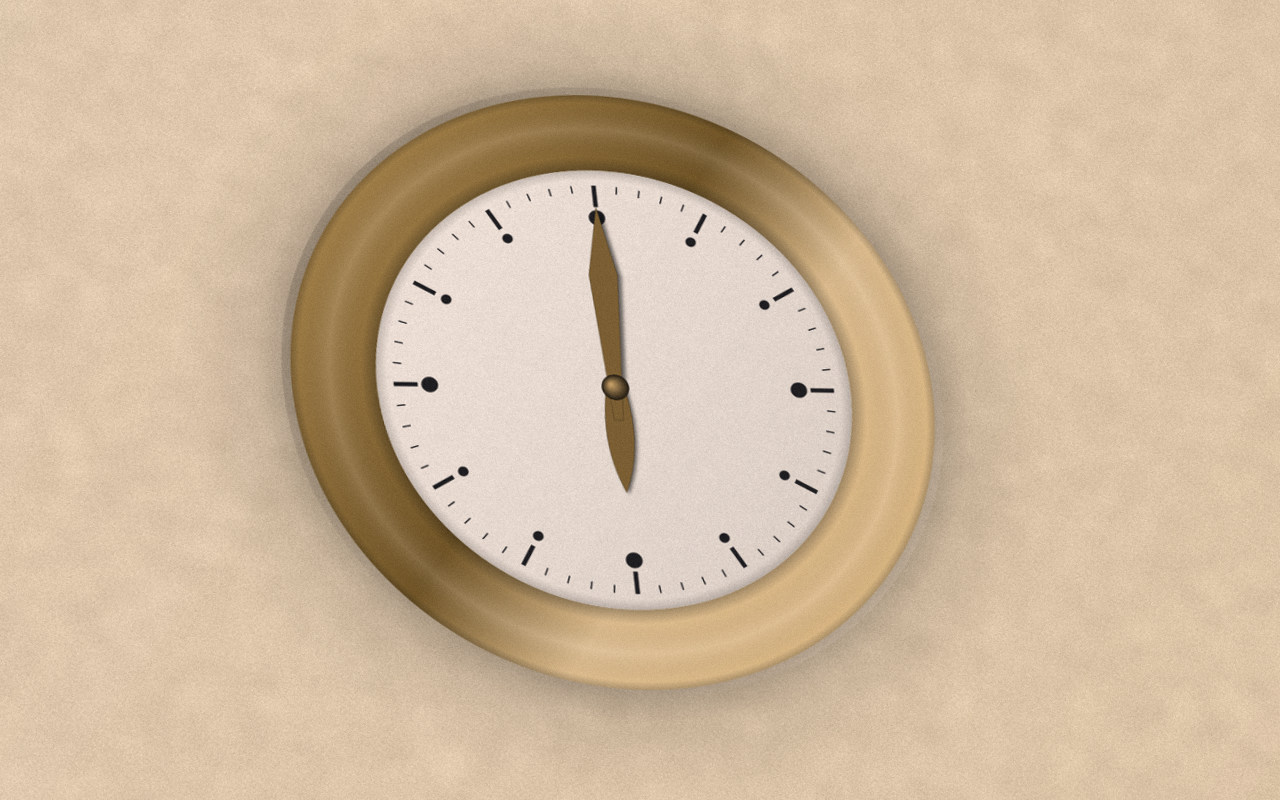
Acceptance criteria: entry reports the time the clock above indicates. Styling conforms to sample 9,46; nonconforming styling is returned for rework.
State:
6,00
